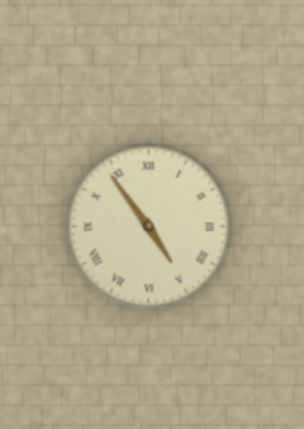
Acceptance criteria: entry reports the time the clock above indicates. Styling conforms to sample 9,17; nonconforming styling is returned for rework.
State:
4,54
